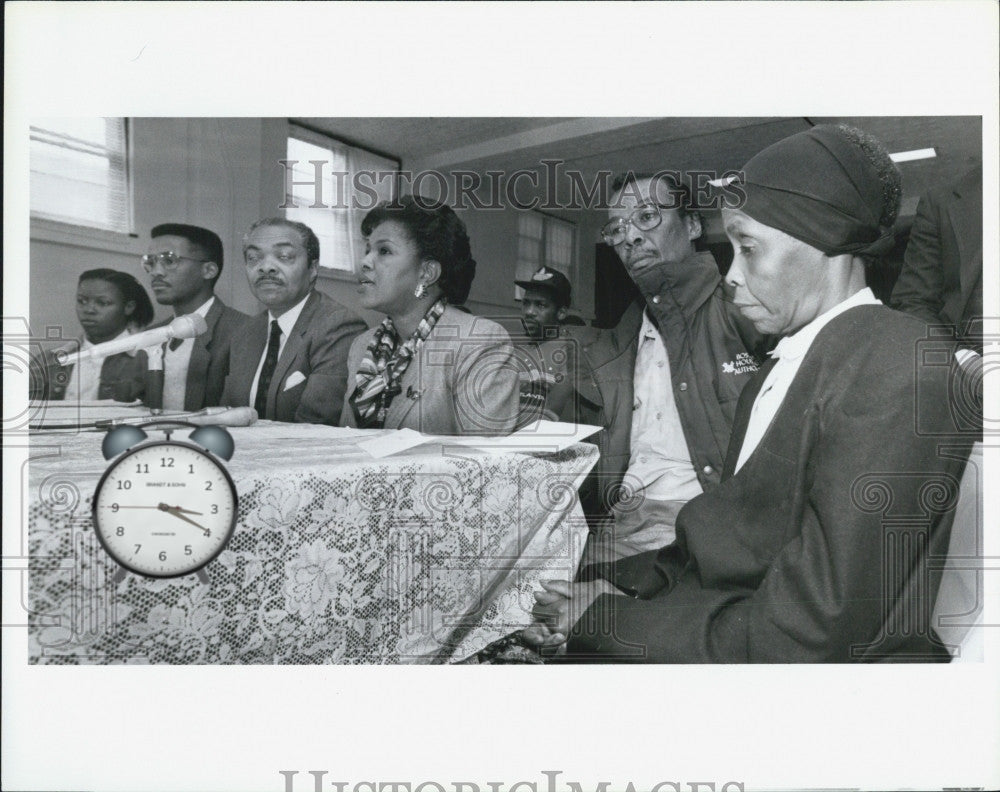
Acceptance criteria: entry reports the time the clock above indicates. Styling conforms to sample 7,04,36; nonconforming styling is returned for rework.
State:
3,19,45
